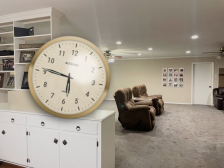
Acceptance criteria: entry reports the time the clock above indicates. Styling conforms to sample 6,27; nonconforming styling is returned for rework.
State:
5,46
